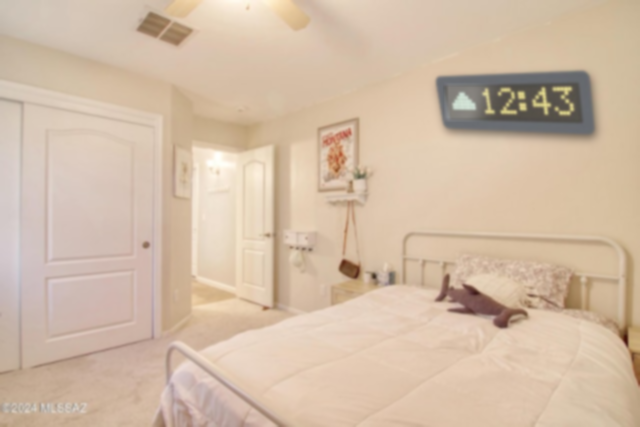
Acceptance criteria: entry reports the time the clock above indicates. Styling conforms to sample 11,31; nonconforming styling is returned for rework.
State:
12,43
